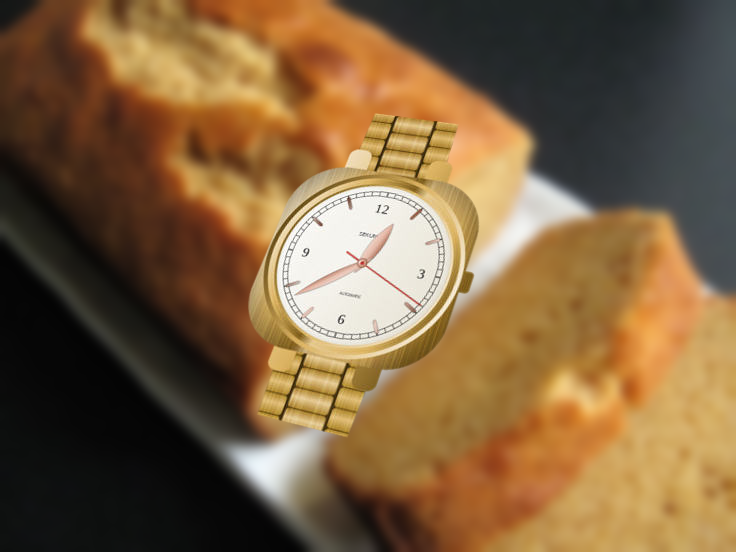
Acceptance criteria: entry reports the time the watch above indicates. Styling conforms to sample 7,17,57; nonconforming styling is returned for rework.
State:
12,38,19
